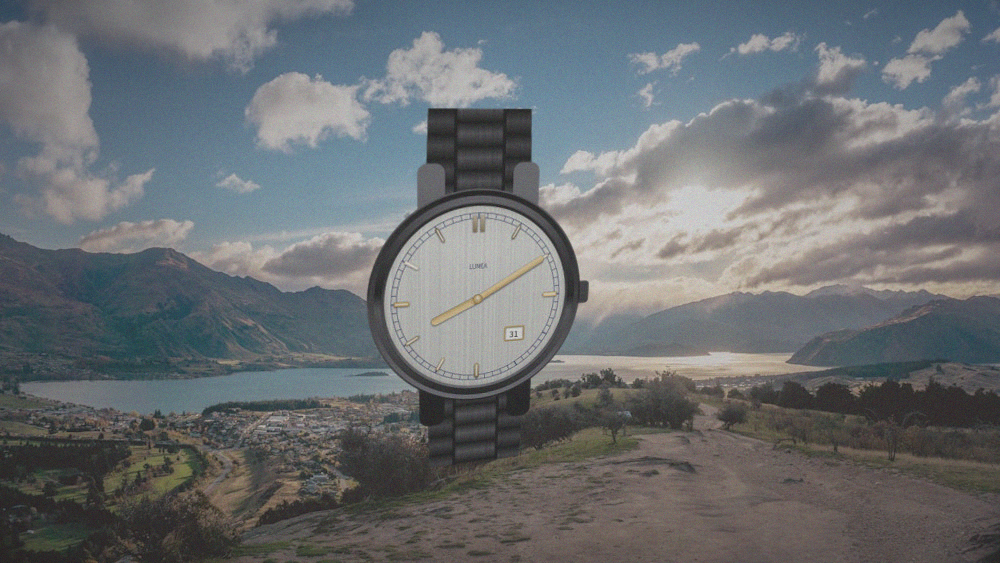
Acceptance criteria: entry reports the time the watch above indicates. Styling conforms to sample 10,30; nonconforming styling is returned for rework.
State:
8,10
